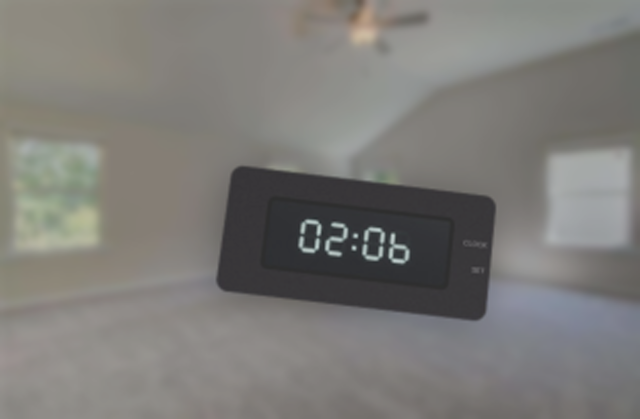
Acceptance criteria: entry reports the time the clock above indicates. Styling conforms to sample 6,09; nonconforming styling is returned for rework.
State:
2,06
